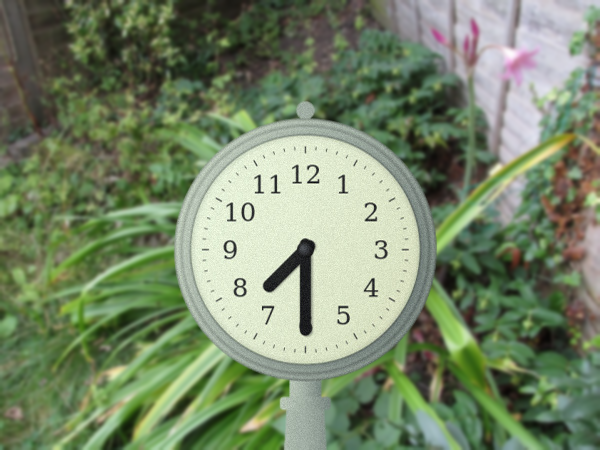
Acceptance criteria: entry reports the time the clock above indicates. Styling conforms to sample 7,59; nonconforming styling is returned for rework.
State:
7,30
